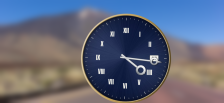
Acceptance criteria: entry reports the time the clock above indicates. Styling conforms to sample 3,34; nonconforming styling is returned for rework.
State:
4,16
